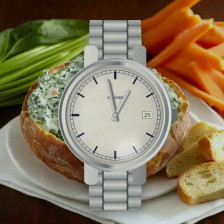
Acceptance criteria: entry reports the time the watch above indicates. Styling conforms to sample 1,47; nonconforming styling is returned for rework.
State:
12,58
